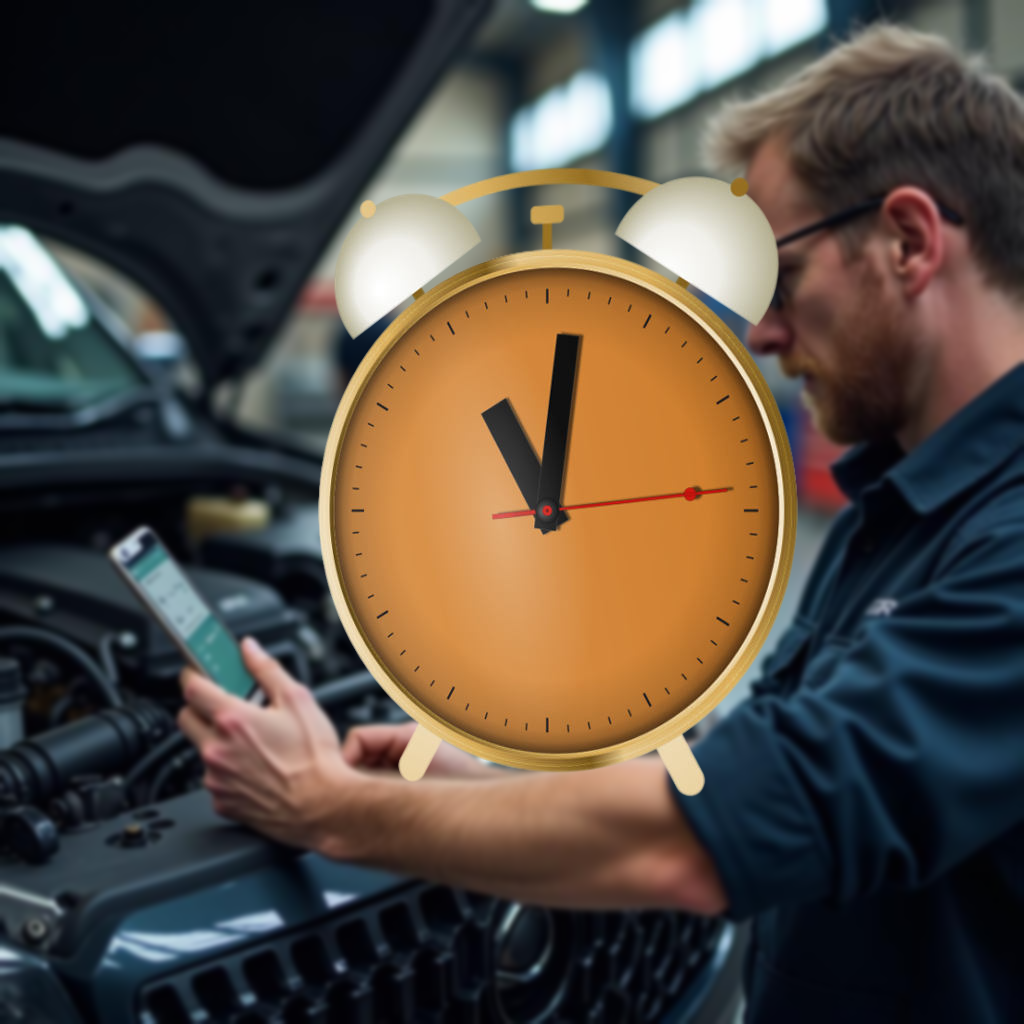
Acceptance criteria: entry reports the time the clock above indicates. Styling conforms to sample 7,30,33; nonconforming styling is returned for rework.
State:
11,01,14
